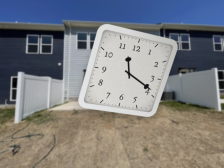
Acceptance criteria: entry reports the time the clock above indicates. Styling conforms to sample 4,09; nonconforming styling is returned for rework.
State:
11,19
